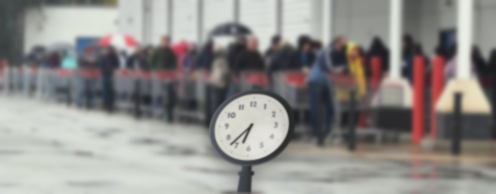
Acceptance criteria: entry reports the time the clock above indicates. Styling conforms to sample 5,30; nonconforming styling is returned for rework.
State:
6,37
